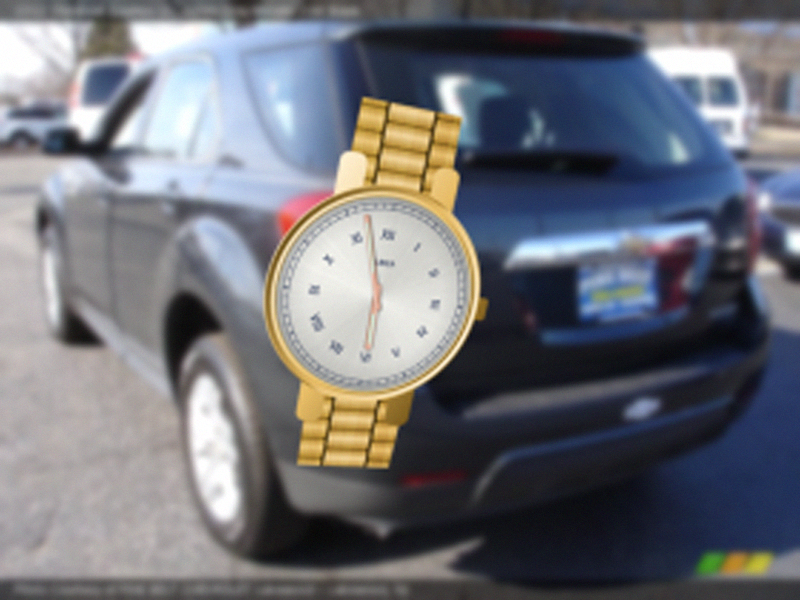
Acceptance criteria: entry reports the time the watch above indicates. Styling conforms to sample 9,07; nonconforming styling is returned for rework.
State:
5,57
